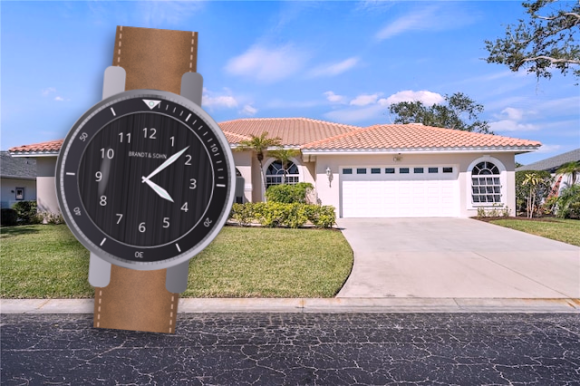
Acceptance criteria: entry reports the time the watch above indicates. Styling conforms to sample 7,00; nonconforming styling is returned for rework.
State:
4,08
